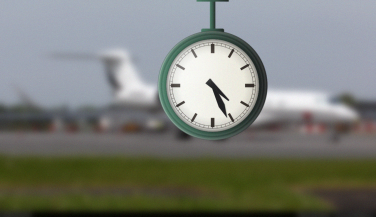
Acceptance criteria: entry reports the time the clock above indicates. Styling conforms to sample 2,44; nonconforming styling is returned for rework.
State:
4,26
